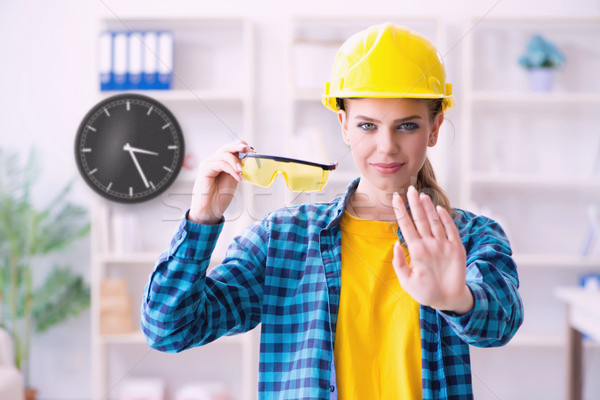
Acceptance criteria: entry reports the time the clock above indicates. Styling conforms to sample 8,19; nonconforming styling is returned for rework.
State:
3,26
